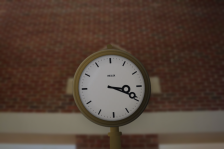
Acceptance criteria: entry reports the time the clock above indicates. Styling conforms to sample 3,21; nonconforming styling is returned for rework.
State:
3,19
